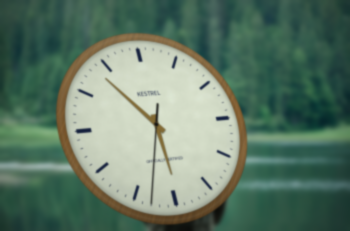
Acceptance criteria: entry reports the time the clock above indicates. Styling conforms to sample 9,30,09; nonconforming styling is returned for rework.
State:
5,53,33
